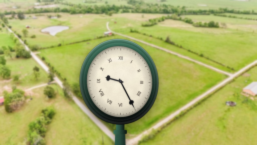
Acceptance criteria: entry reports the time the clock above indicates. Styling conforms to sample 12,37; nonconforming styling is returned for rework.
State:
9,25
